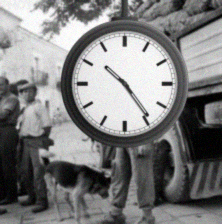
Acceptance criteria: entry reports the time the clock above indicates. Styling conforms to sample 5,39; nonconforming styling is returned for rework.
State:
10,24
